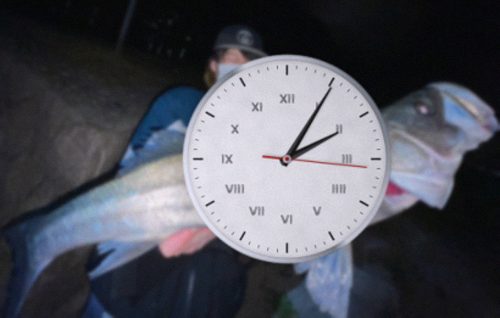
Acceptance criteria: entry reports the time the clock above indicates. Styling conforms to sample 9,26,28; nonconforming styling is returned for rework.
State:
2,05,16
